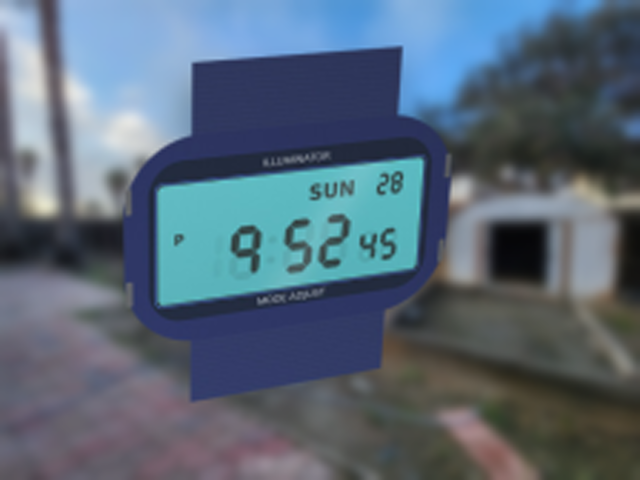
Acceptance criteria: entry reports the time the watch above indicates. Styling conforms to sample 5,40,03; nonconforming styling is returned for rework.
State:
9,52,45
